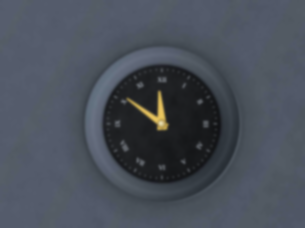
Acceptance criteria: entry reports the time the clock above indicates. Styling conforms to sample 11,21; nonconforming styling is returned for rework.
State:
11,51
